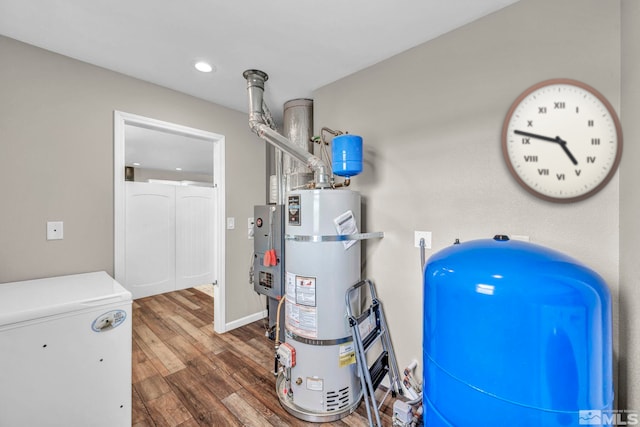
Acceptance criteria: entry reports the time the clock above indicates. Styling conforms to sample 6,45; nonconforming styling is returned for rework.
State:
4,47
